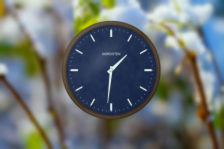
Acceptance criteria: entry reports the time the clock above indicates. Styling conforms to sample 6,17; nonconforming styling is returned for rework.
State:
1,31
